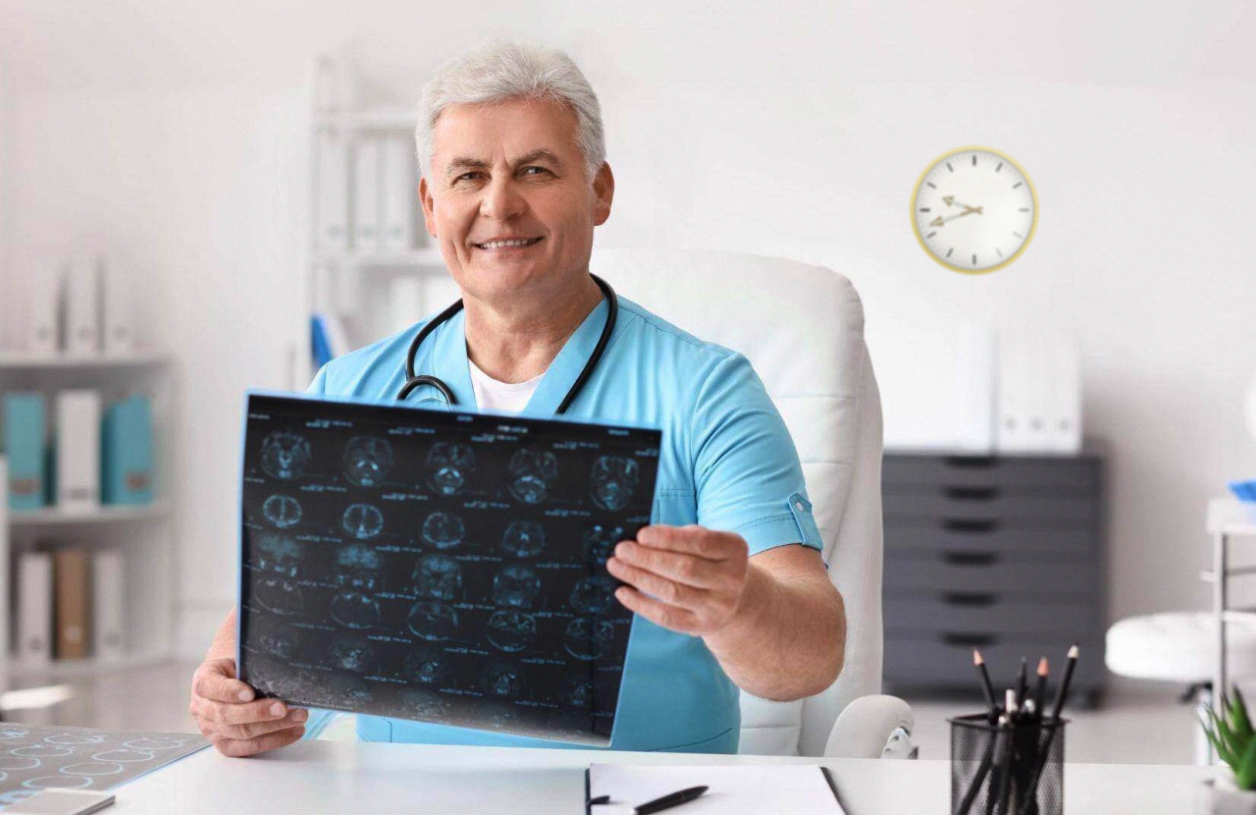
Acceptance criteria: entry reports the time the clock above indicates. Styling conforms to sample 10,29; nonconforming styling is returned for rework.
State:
9,42
